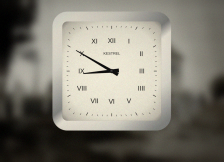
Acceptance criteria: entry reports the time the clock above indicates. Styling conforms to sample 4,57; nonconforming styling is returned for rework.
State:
8,50
